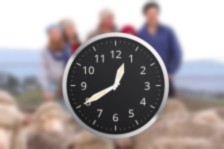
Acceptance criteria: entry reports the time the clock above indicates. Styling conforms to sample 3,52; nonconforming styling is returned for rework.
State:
12,40
